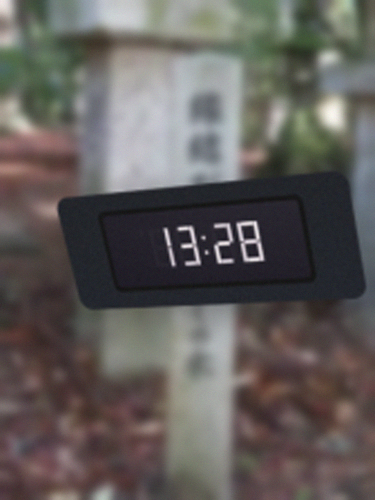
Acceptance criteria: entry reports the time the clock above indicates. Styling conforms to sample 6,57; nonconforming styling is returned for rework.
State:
13,28
